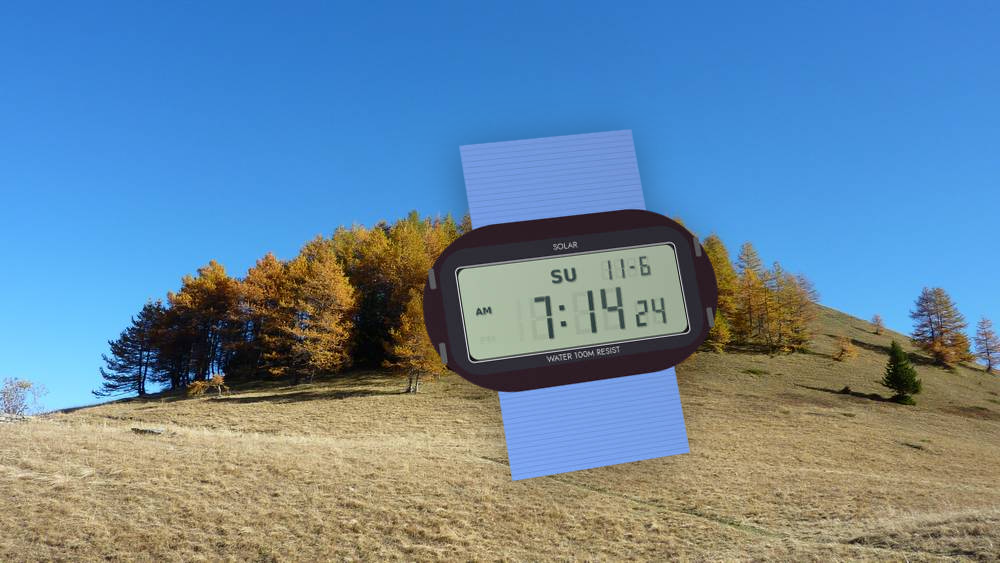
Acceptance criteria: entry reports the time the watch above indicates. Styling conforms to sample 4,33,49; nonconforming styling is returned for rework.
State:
7,14,24
